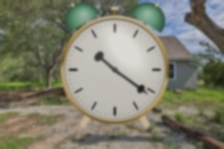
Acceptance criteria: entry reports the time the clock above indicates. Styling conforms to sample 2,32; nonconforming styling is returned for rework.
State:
10,21
